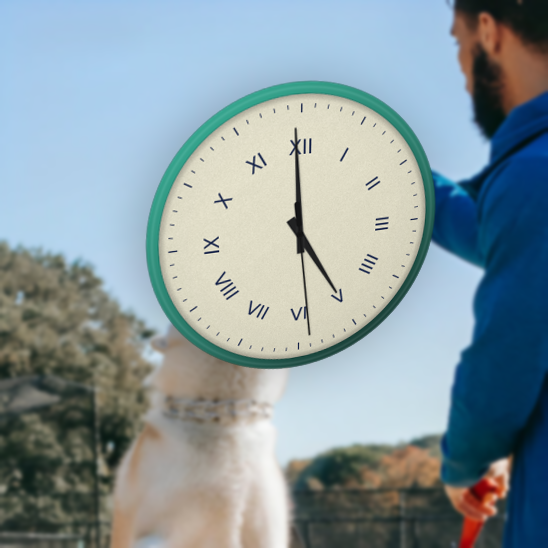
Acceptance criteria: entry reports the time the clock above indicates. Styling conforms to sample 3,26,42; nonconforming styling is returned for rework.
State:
4,59,29
